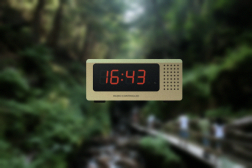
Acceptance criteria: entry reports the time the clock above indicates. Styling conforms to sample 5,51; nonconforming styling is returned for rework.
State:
16,43
